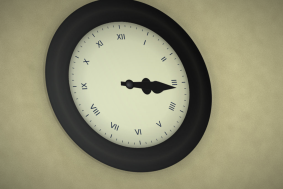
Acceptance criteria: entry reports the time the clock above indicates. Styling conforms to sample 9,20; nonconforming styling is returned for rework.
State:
3,16
